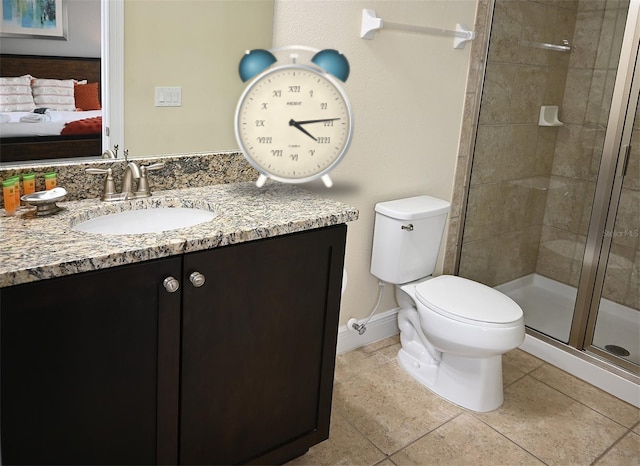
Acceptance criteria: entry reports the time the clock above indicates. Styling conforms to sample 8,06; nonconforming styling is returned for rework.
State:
4,14
